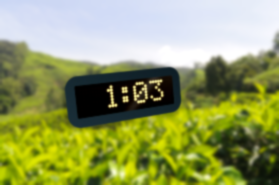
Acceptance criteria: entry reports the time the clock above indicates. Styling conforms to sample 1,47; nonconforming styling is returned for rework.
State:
1,03
